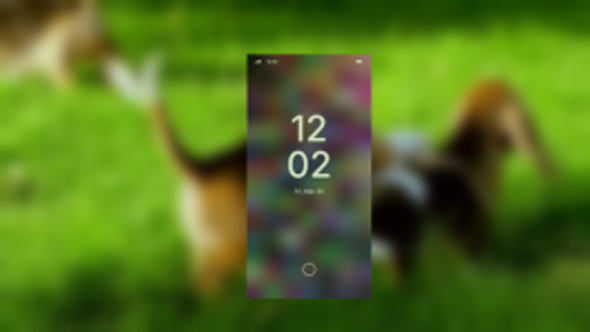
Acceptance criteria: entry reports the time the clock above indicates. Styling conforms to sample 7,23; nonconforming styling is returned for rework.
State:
12,02
